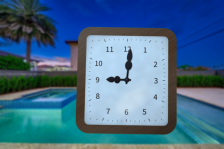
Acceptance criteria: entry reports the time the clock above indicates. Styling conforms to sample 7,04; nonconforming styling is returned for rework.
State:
9,01
